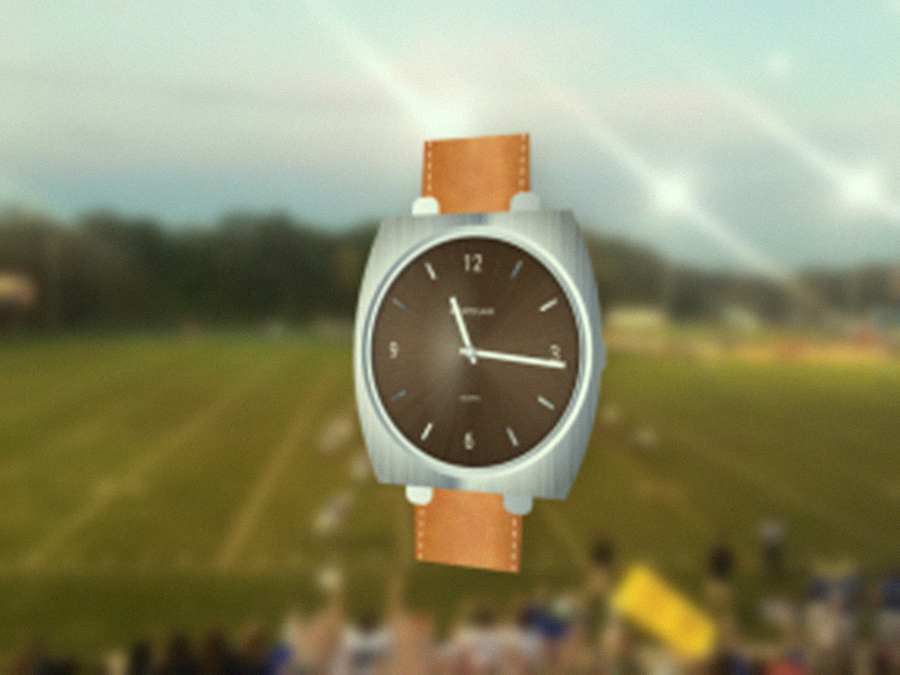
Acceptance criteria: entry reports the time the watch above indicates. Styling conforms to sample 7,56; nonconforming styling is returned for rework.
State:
11,16
